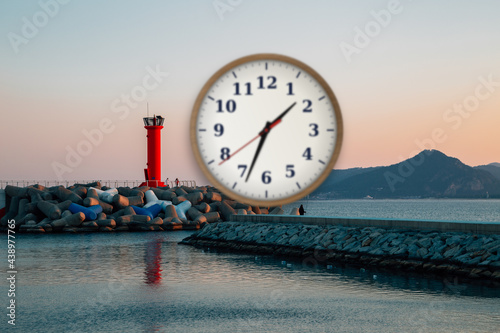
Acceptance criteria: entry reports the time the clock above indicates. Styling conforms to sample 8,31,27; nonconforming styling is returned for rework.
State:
1,33,39
